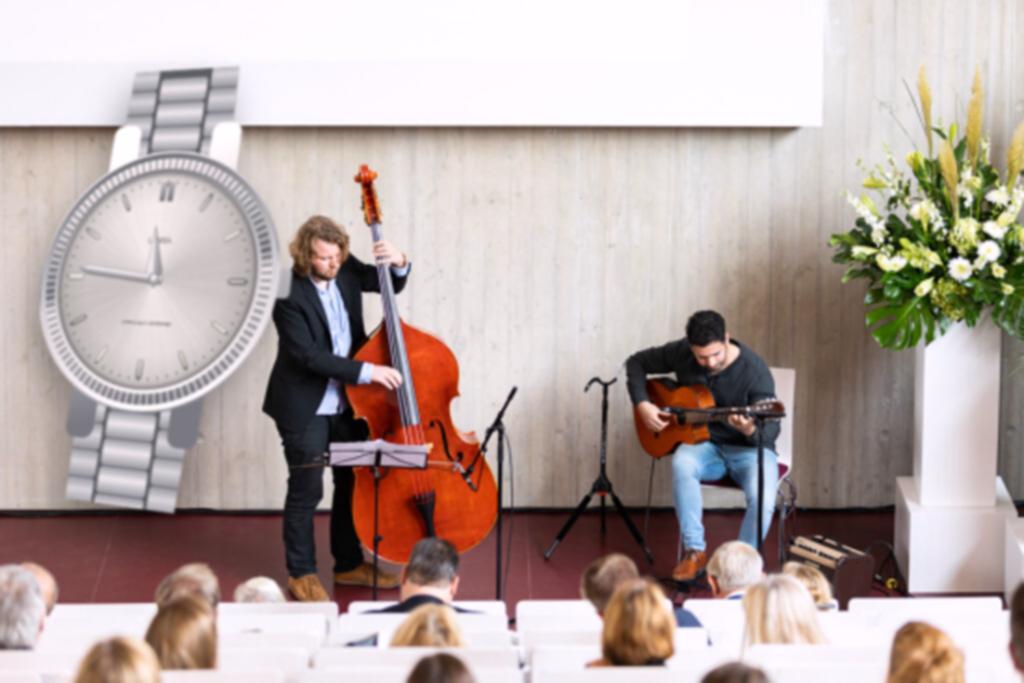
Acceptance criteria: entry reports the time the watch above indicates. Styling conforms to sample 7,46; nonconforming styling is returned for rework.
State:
11,46
